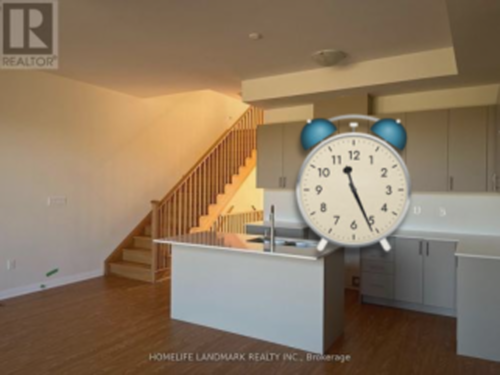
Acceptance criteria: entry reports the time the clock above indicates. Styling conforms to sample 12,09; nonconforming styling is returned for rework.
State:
11,26
